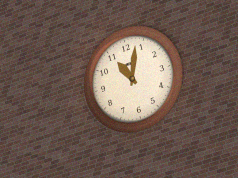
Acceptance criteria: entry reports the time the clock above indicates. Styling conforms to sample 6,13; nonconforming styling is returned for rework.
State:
11,03
